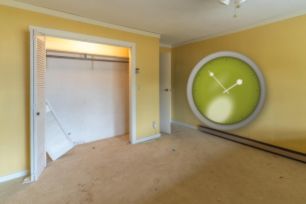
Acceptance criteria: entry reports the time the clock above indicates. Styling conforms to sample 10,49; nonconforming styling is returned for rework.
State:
1,53
